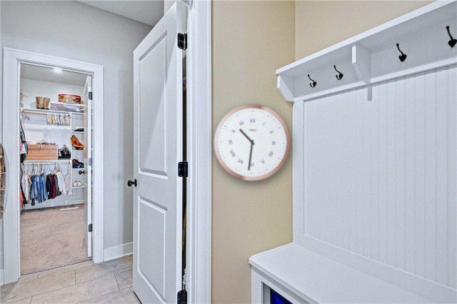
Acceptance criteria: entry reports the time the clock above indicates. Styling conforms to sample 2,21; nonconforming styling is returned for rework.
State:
10,31
